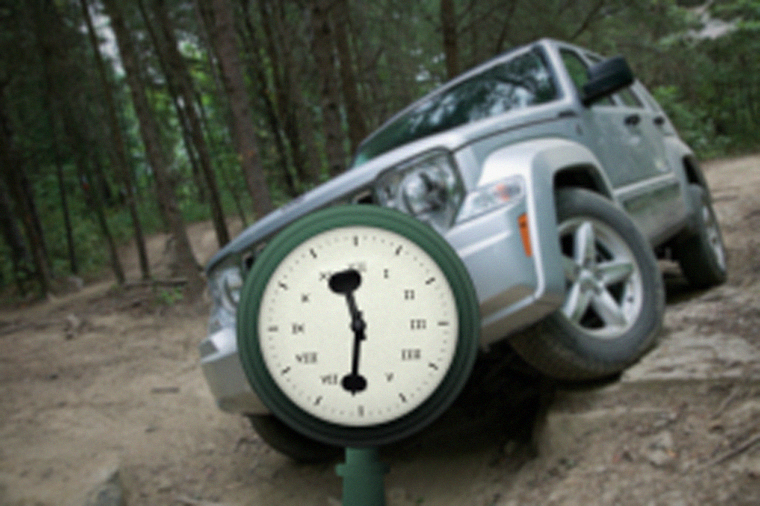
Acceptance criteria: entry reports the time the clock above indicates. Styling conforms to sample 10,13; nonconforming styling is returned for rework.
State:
11,31
